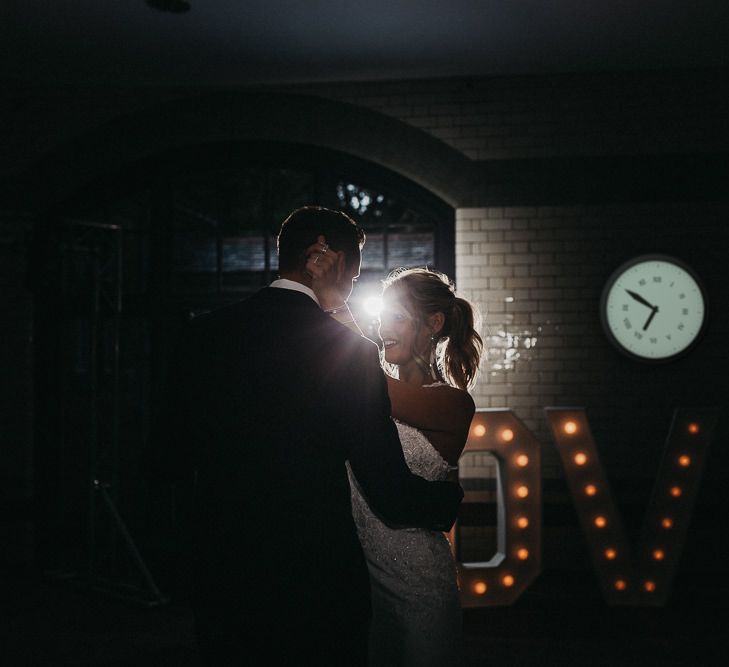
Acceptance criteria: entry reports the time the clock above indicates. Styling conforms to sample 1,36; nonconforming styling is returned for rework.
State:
6,50
